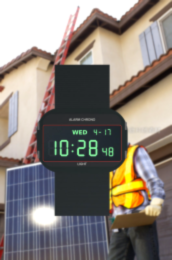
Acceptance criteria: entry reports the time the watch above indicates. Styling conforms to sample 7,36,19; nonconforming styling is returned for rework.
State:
10,28,48
